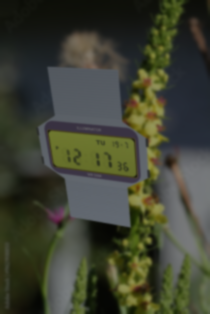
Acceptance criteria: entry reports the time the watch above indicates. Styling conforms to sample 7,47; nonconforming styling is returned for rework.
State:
12,17
